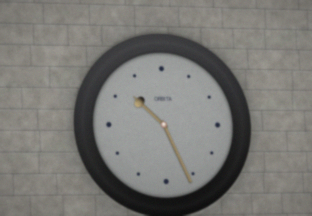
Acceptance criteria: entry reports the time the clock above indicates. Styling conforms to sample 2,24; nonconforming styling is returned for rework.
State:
10,26
